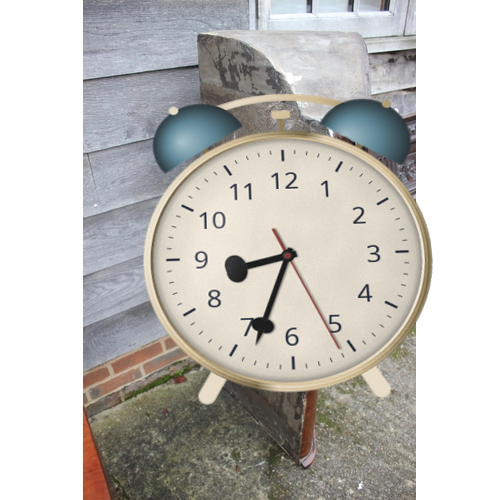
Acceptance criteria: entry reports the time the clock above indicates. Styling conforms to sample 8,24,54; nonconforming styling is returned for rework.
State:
8,33,26
